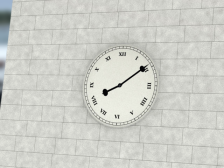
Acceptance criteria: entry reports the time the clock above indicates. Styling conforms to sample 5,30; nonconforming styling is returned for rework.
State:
8,09
